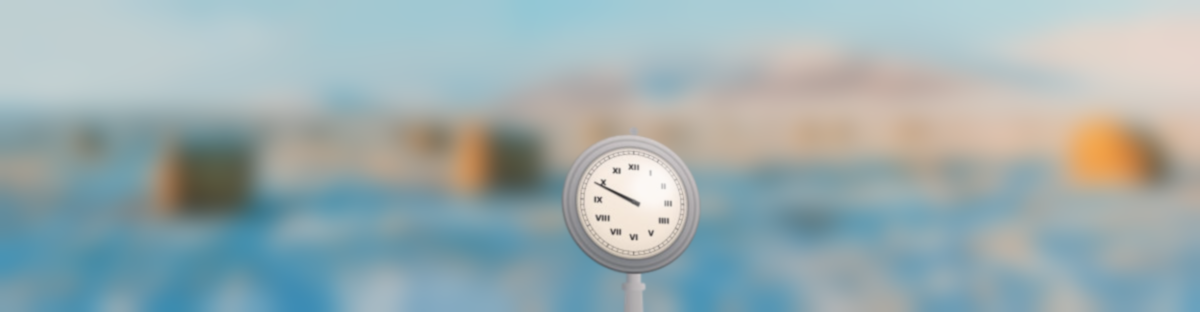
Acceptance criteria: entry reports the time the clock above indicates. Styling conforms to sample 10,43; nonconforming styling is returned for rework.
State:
9,49
